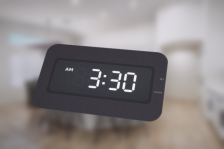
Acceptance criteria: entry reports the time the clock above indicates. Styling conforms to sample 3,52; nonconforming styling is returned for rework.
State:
3,30
